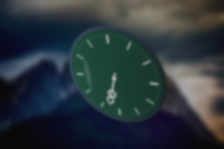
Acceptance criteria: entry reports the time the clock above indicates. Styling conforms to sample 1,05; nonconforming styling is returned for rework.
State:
6,33
